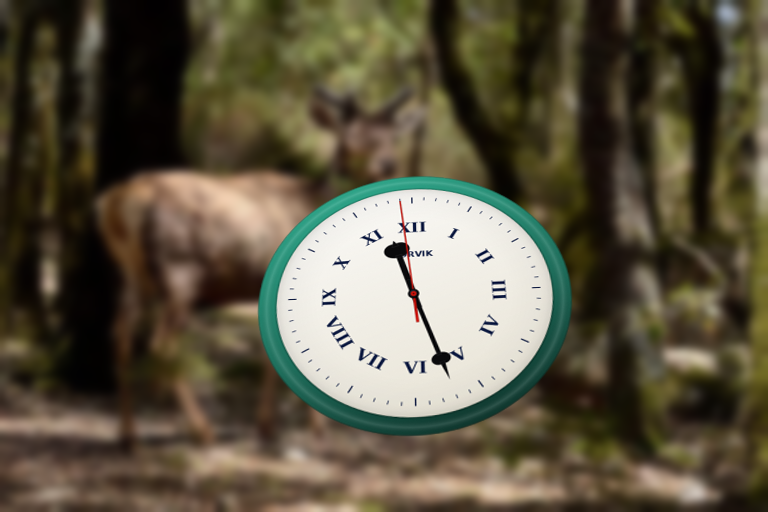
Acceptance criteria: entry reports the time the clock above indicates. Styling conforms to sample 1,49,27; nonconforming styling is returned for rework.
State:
11,26,59
